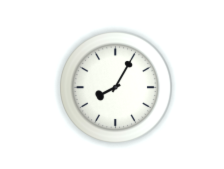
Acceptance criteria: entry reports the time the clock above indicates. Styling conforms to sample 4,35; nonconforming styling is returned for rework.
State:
8,05
